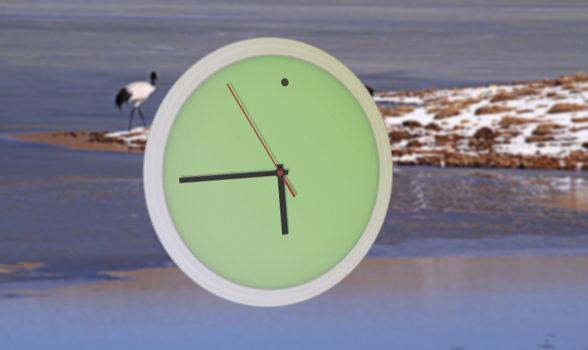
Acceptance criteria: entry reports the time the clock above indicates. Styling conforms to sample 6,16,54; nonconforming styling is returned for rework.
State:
5,43,54
